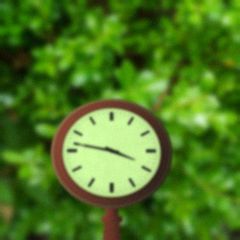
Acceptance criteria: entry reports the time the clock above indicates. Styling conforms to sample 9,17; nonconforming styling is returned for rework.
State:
3,47
